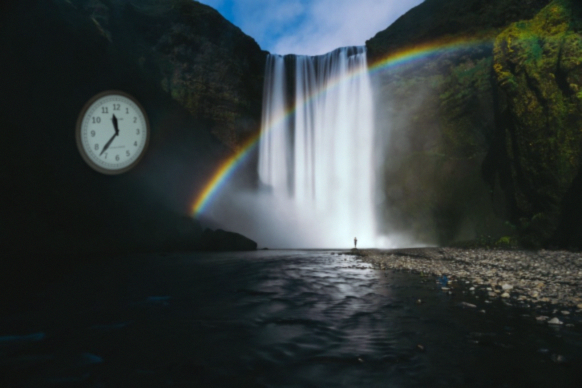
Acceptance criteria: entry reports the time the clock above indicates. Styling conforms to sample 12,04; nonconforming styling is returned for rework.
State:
11,37
